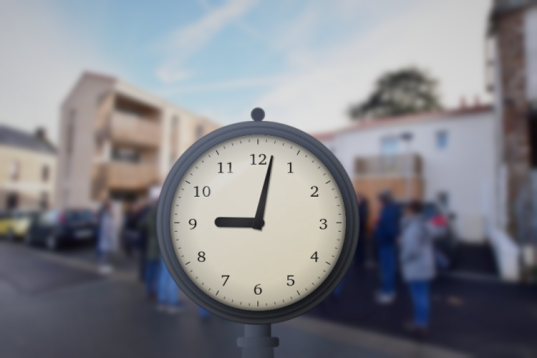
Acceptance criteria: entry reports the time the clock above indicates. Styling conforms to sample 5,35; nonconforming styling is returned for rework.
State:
9,02
